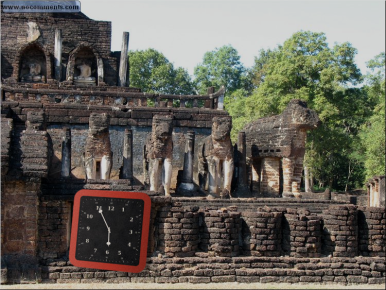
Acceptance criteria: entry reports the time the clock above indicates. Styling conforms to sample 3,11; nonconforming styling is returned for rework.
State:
5,55
